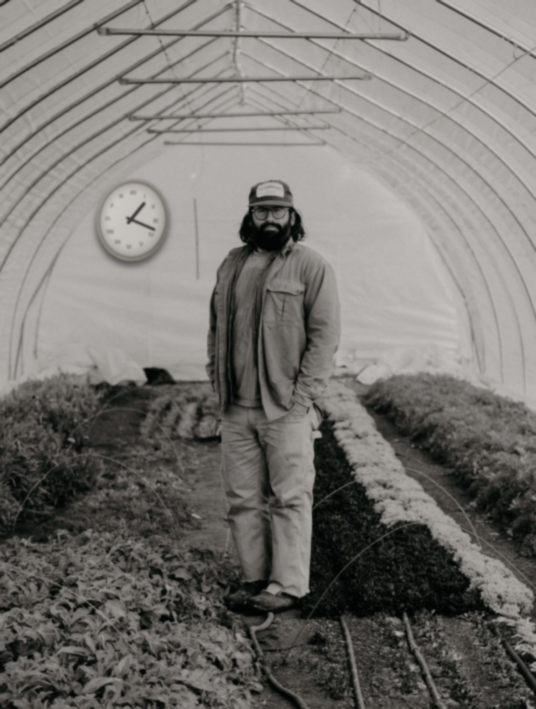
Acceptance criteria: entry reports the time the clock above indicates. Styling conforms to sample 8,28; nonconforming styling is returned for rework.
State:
1,18
